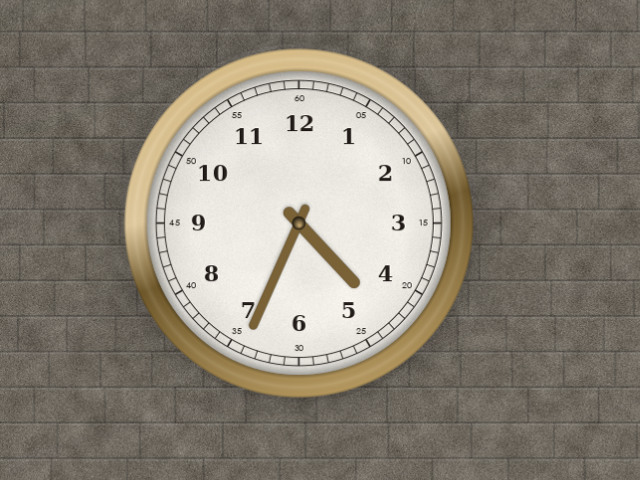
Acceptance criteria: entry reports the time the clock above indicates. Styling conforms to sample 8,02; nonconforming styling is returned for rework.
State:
4,34
